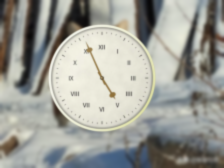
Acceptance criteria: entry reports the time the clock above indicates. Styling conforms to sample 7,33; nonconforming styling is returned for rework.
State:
4,56
